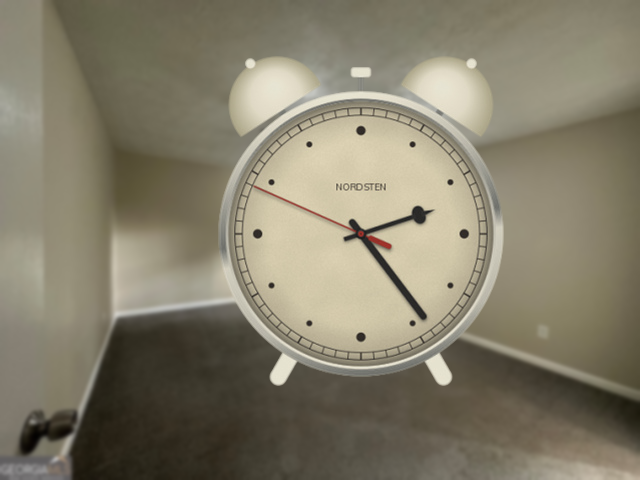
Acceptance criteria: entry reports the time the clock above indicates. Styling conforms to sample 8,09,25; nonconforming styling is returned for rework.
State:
2,23,49
